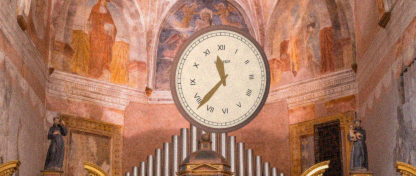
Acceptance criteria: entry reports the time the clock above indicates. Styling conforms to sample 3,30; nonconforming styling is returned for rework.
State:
11,38
